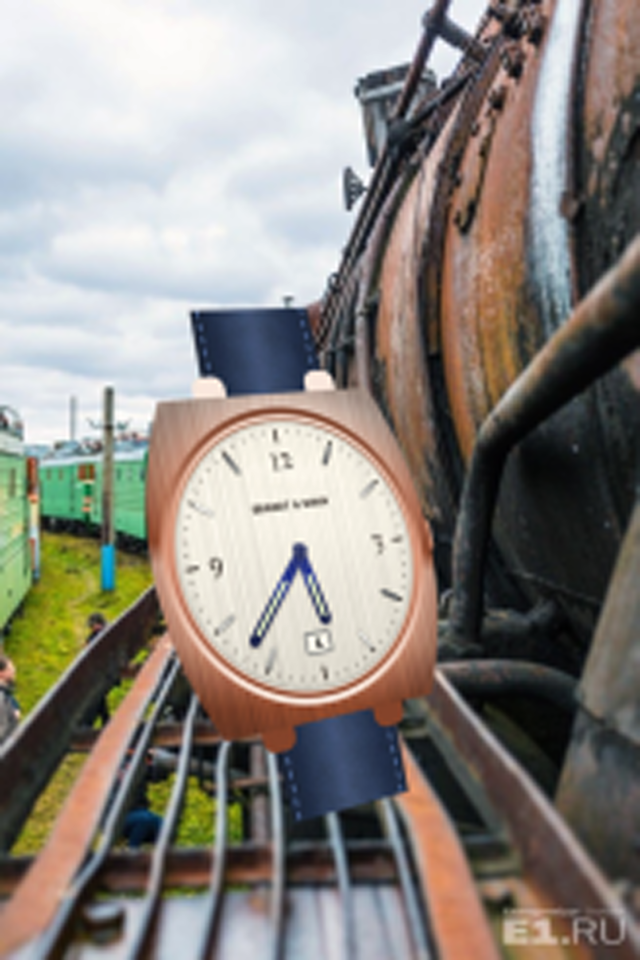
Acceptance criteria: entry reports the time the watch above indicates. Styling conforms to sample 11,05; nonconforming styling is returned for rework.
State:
5,37
